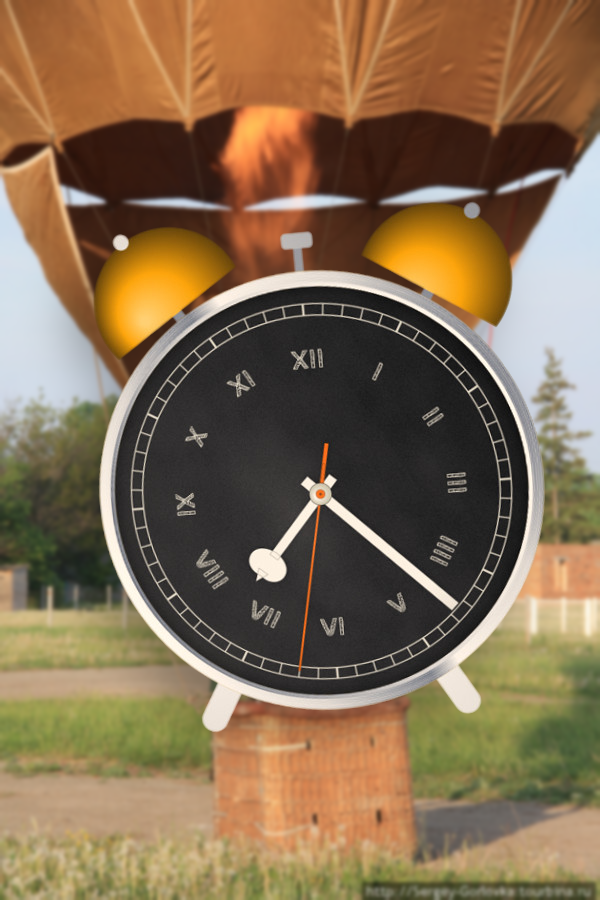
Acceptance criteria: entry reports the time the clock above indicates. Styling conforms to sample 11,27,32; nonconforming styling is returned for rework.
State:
7,22,32
